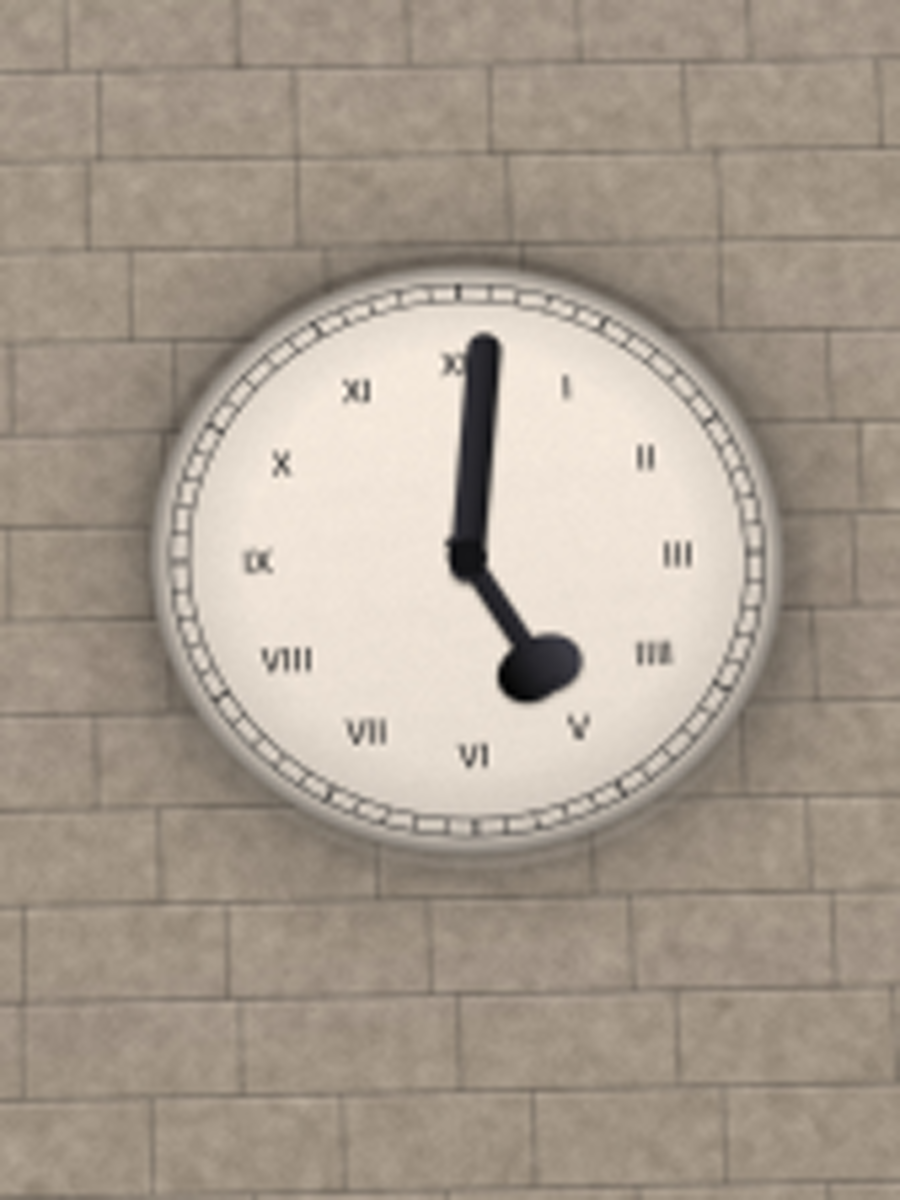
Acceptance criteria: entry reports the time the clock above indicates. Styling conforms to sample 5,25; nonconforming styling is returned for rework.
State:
5,01
